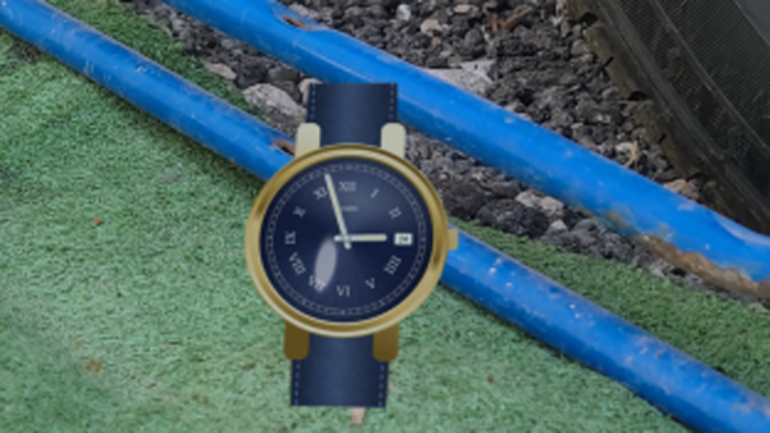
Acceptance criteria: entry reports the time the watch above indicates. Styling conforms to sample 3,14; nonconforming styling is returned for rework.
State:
2,57
